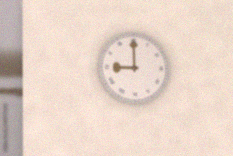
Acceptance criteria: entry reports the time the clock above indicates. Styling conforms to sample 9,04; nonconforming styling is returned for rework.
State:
9,00
